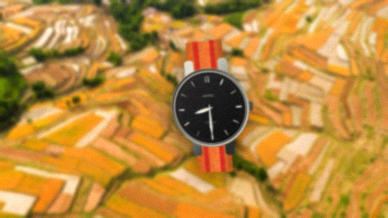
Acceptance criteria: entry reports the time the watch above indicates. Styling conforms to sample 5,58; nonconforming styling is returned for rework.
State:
8,30
